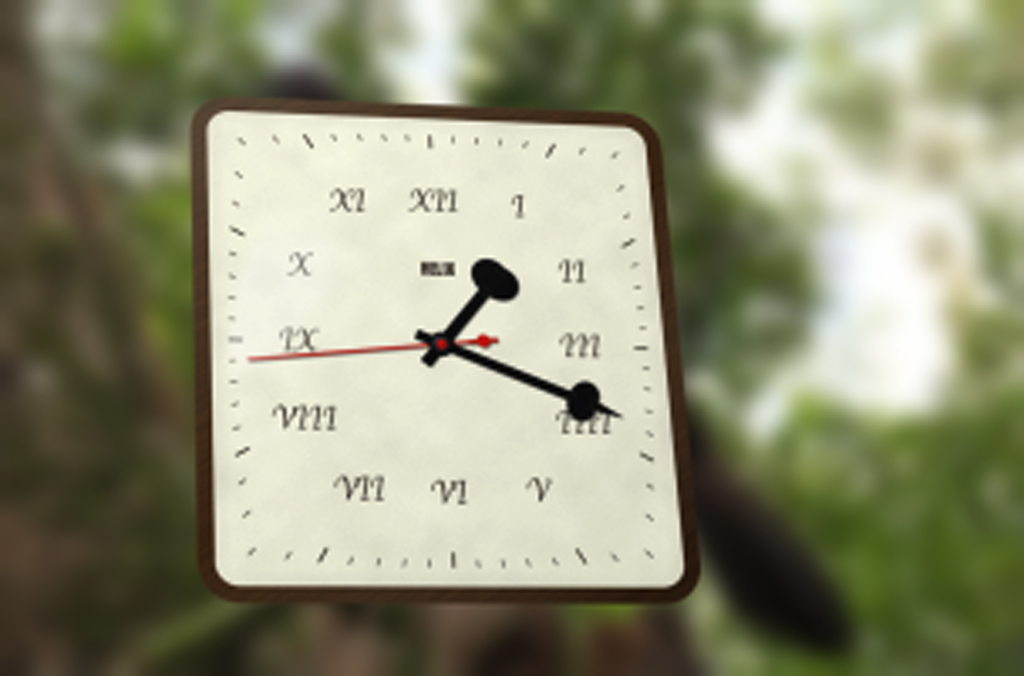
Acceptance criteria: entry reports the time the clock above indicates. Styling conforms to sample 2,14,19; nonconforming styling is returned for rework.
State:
1,18,44
